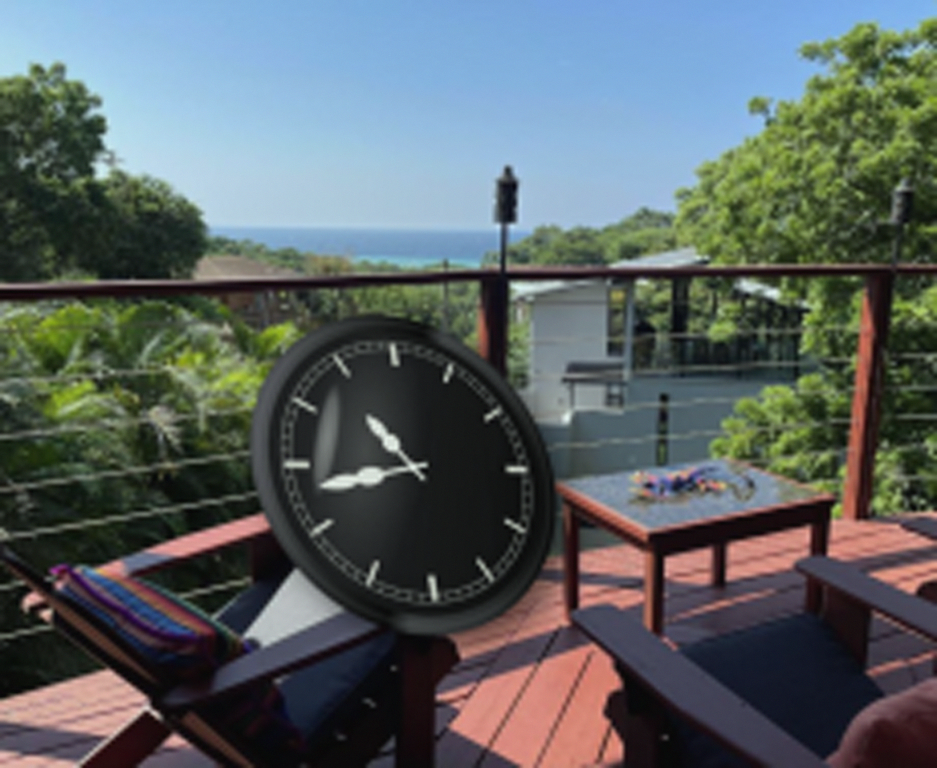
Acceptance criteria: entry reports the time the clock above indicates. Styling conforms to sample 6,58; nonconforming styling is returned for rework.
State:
10,43
